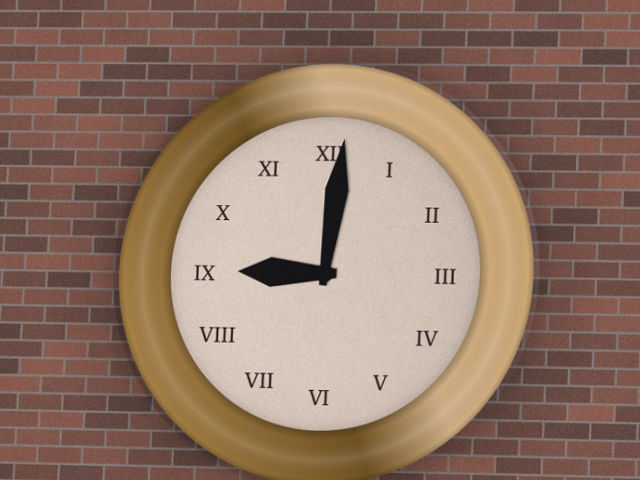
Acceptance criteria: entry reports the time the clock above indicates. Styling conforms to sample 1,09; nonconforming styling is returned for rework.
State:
9,01
